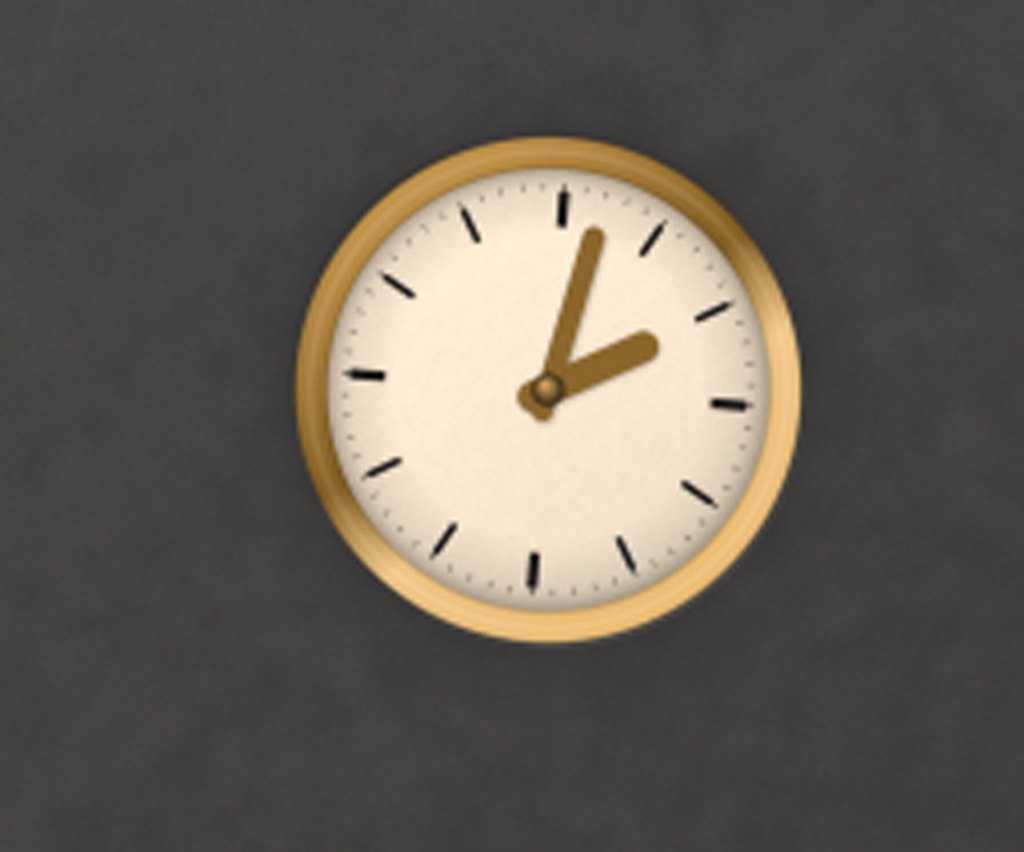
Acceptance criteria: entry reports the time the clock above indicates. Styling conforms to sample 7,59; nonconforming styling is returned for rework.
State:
2,02
